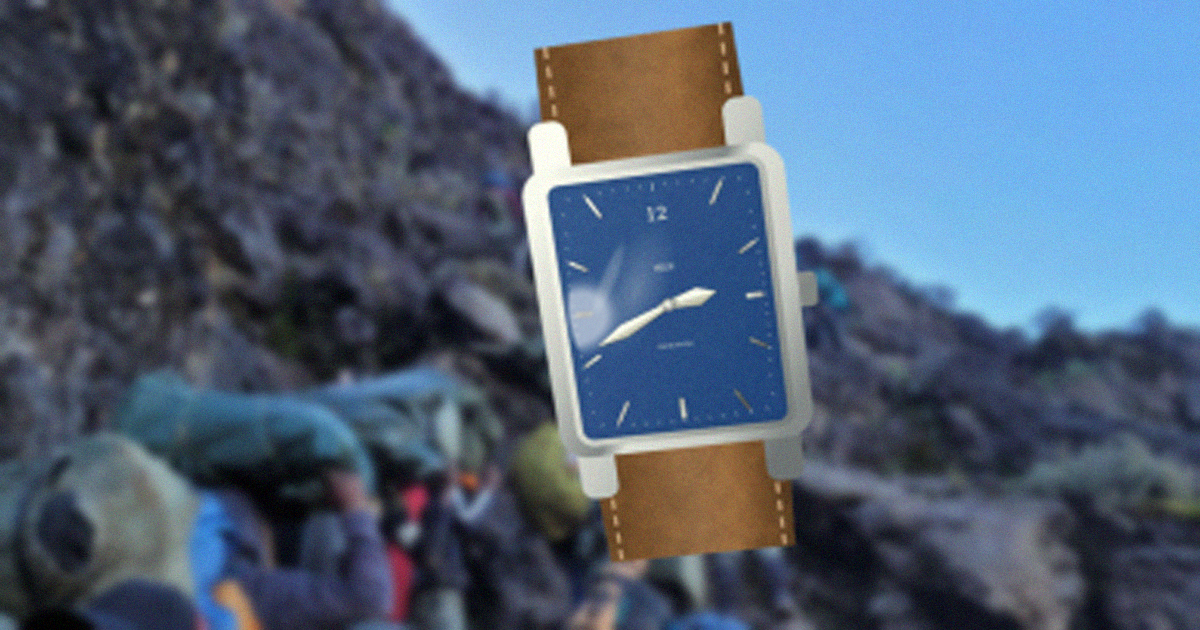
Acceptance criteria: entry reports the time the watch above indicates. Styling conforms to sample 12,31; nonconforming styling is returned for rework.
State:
2,41
